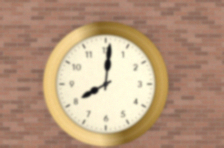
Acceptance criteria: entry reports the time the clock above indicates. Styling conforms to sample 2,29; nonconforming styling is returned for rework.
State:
8,01
